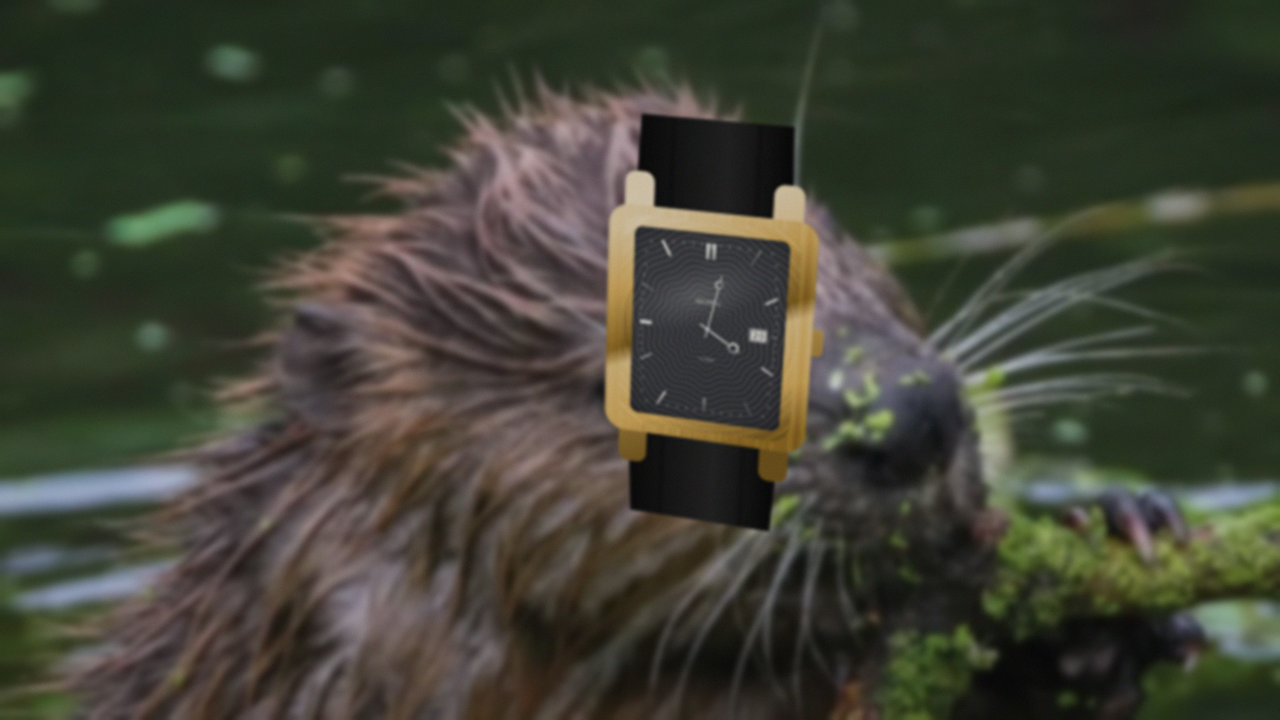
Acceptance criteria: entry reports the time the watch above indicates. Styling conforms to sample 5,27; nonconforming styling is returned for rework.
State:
4,02
